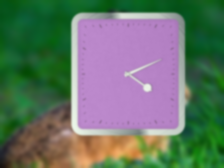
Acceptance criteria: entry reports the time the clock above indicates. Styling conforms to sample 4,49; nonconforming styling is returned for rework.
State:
4,11
